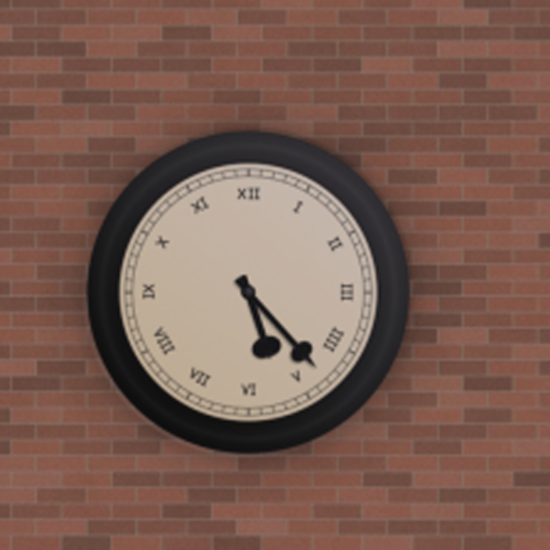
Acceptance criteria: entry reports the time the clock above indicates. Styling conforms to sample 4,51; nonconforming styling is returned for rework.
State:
5,23
